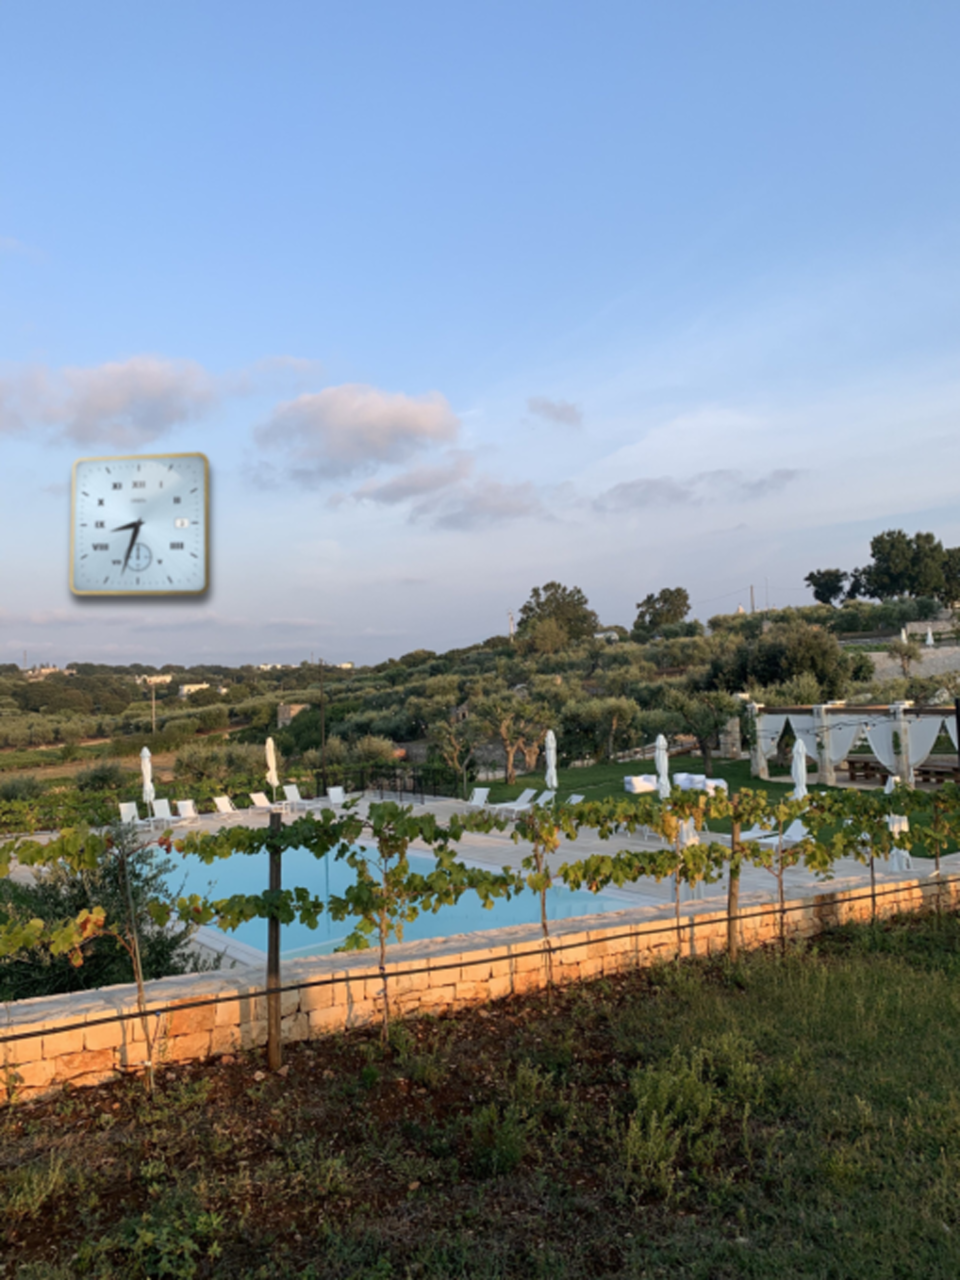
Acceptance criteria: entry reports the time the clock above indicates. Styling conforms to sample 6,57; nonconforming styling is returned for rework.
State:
8,33
